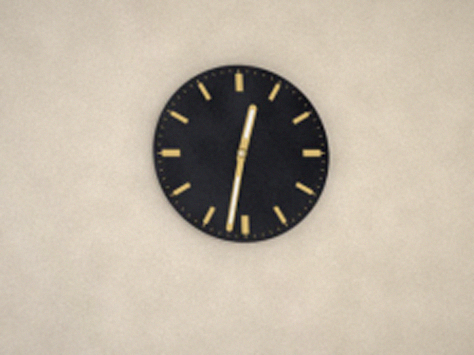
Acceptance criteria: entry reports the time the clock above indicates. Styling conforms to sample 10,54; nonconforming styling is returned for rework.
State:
12,32
